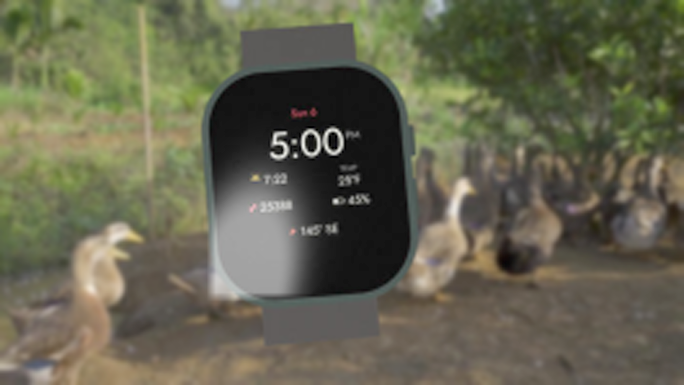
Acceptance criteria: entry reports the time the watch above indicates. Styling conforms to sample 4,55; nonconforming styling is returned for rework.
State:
5,00
